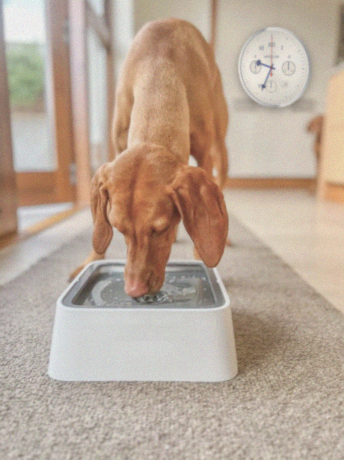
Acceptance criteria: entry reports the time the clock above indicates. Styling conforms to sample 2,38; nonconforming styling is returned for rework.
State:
9,34
